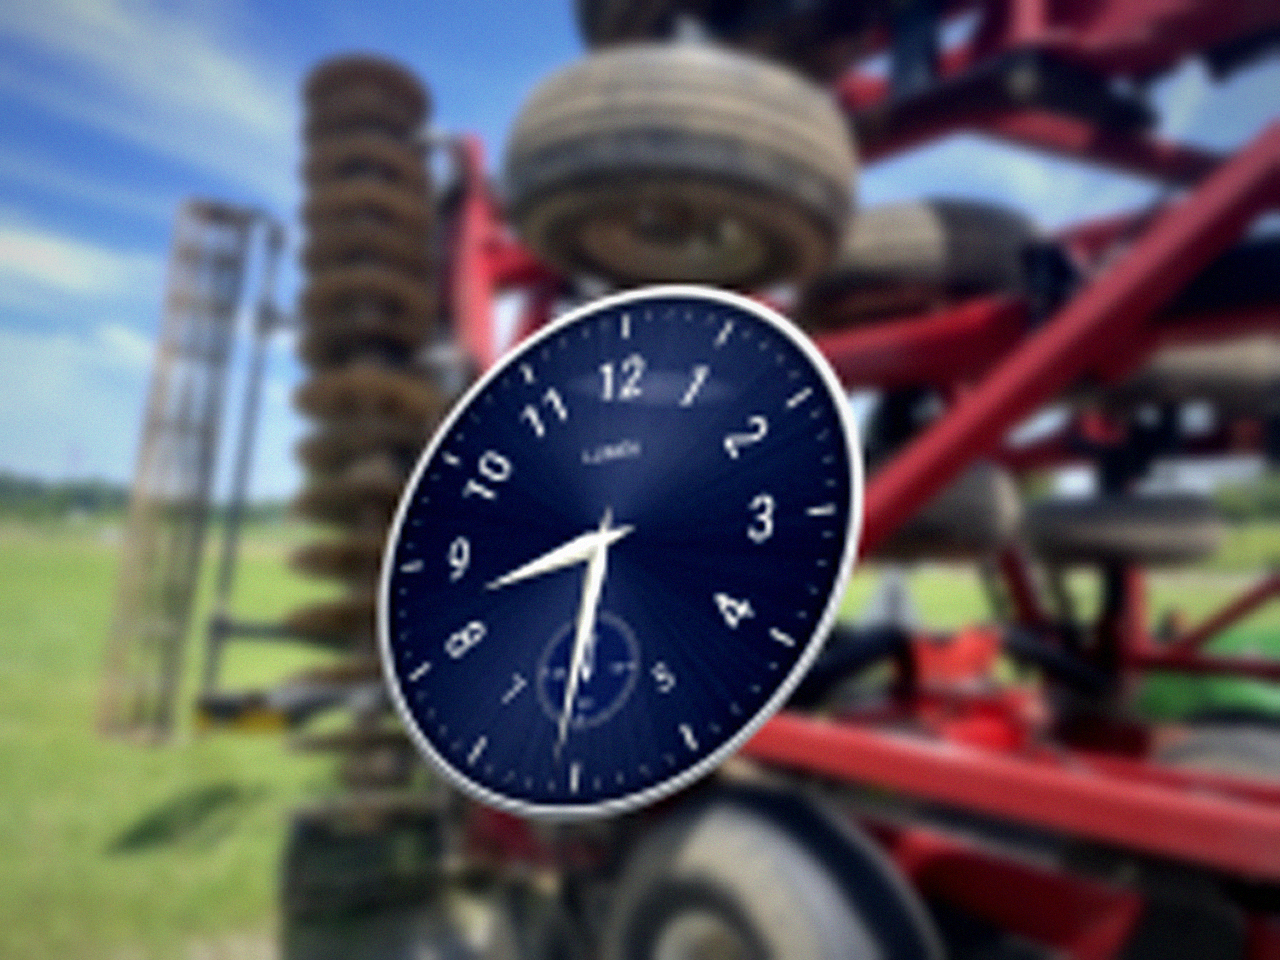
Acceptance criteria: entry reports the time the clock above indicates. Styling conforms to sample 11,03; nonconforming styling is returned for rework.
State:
8,31
